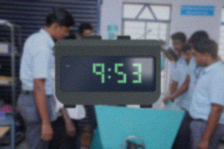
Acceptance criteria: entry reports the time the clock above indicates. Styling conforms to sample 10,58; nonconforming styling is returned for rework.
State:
9,53
